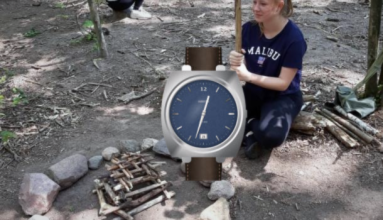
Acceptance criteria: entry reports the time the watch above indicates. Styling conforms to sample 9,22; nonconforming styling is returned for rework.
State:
12,33
